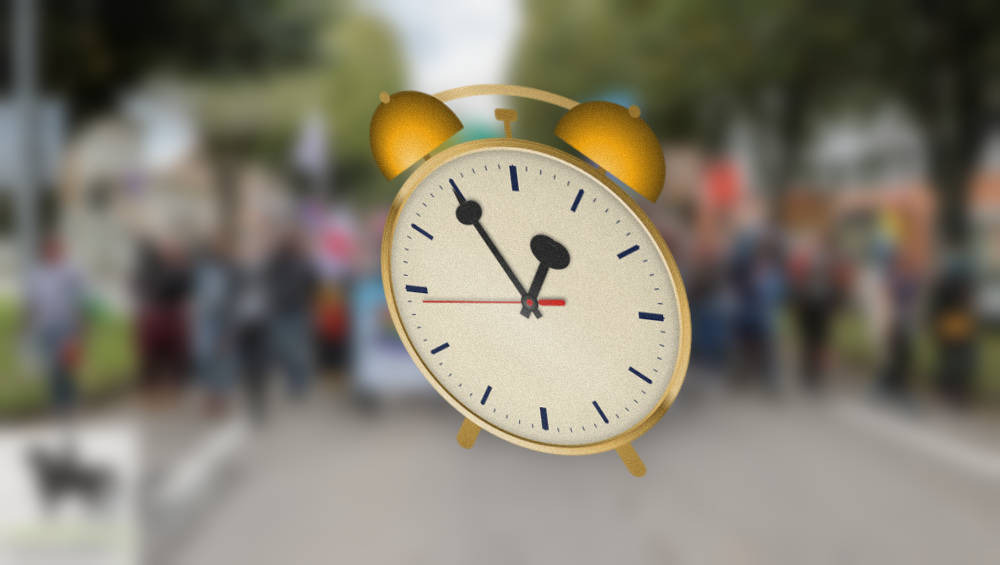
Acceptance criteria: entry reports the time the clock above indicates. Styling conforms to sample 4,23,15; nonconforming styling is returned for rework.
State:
12,54,44
